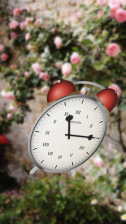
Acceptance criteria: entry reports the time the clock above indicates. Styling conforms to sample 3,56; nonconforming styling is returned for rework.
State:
11,15
